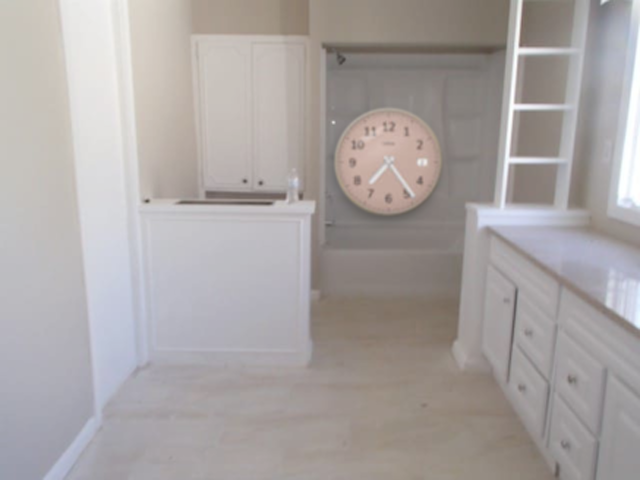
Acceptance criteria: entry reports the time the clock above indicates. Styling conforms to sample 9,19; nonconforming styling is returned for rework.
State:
7,24
